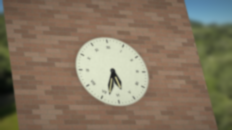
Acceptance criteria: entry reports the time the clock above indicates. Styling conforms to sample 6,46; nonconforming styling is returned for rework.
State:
5,33
